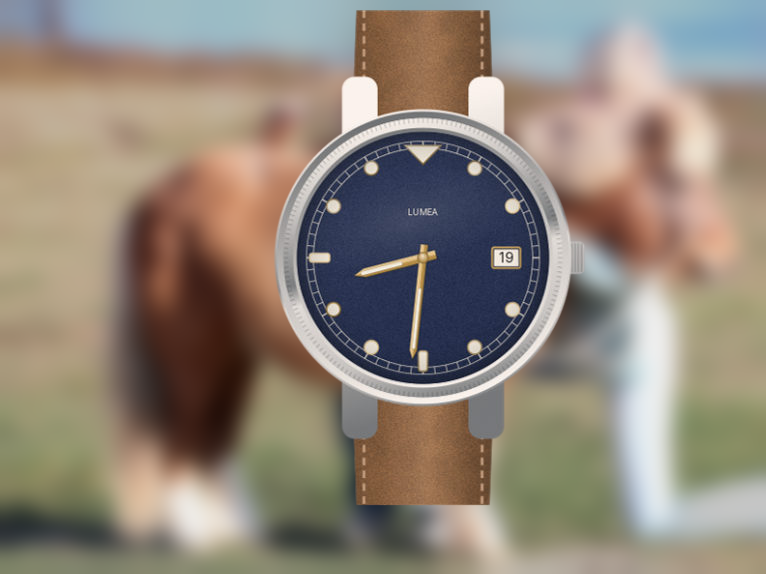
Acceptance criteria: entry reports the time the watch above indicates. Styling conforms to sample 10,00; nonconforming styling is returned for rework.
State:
8,31
